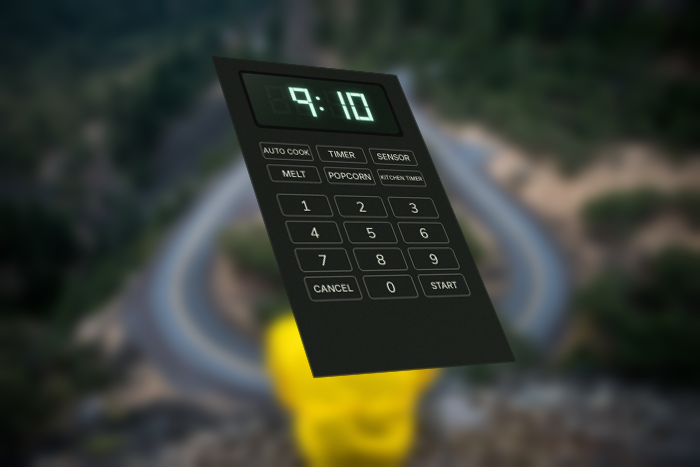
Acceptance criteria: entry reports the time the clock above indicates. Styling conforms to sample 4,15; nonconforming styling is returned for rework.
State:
9,10
